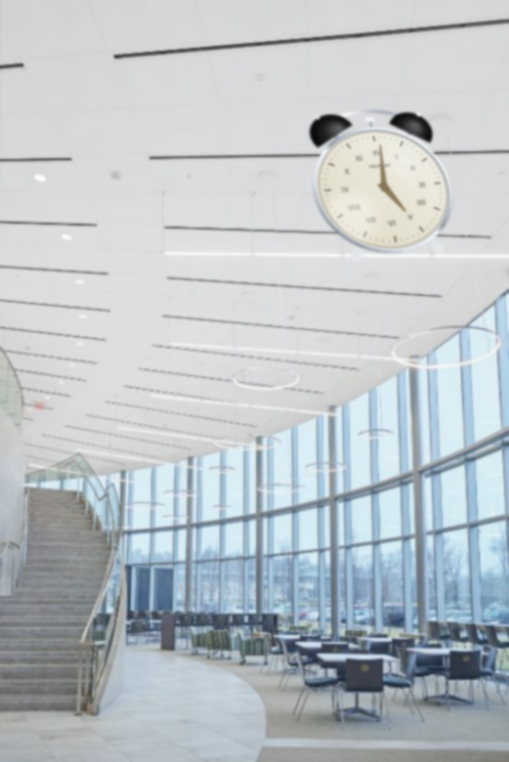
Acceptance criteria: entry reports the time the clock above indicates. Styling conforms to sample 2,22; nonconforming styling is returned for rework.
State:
5,01
